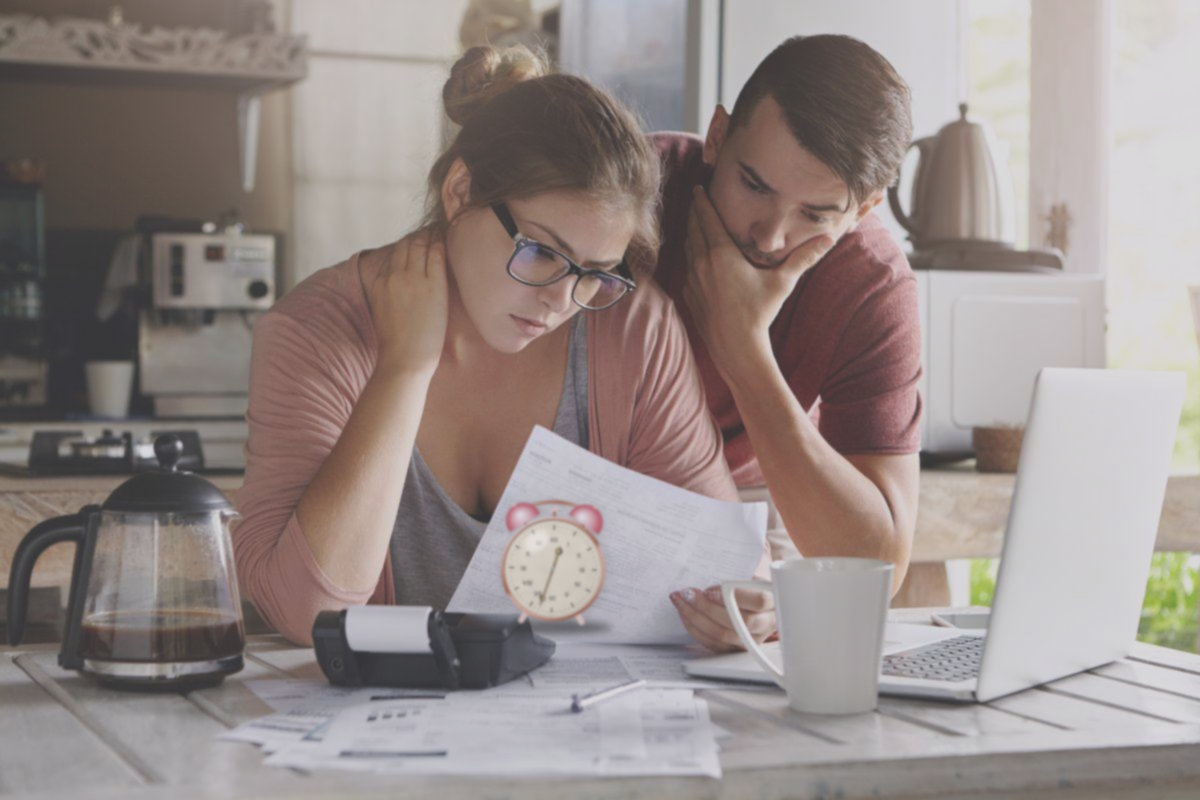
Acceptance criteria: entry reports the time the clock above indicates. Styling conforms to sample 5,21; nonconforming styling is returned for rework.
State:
12,33
